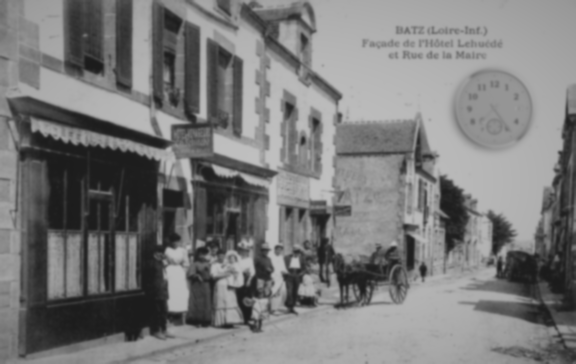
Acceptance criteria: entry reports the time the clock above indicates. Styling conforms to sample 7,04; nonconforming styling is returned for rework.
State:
7,24
